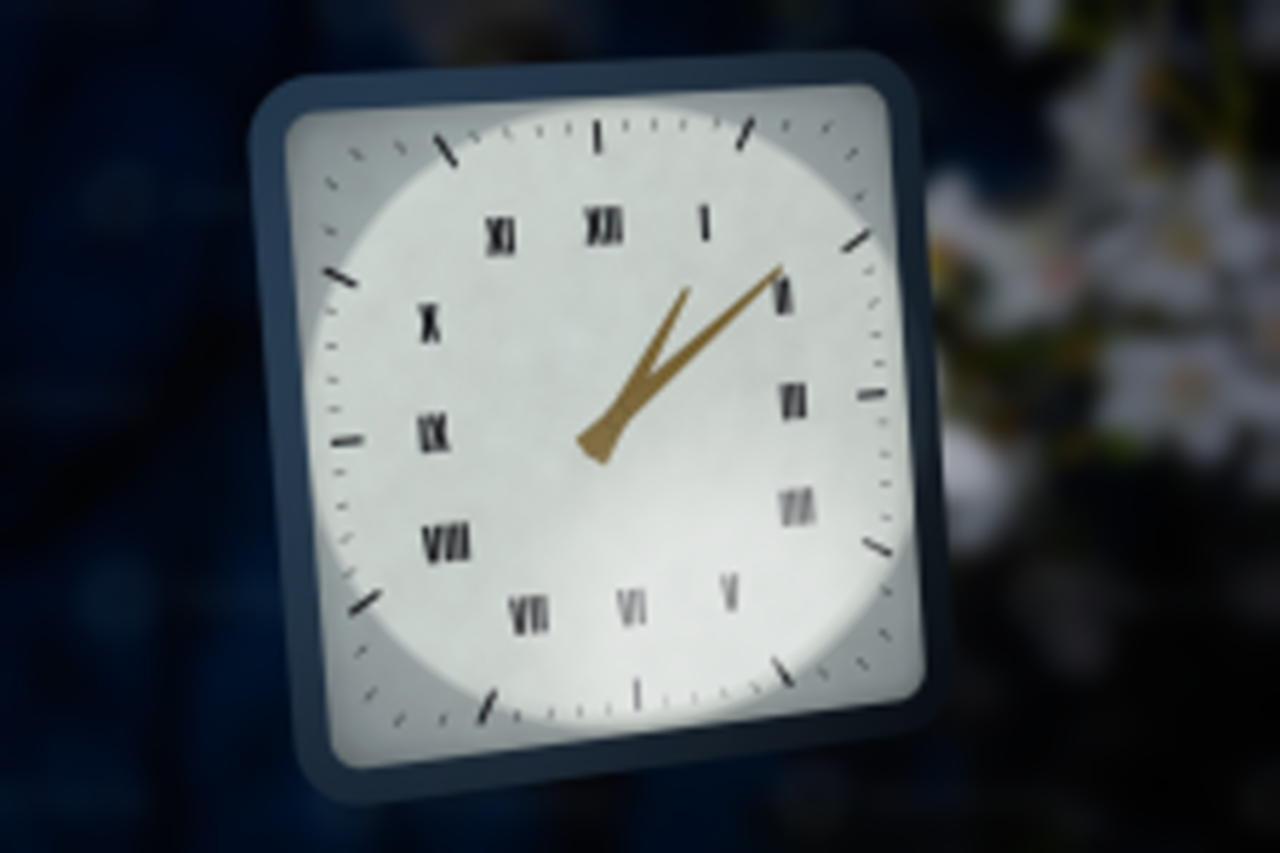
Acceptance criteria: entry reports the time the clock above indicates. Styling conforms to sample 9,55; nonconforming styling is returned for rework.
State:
1,09
